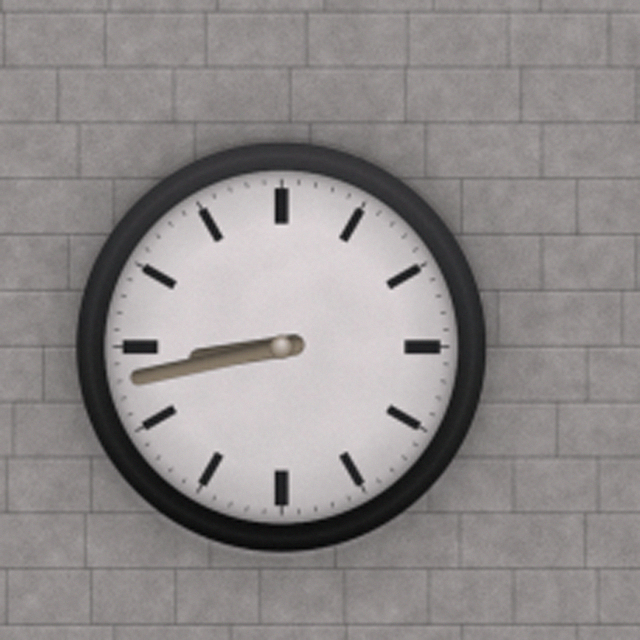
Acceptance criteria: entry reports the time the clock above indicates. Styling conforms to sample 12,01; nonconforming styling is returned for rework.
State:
8,43
